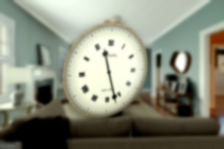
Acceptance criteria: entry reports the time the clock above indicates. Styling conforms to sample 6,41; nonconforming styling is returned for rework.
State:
11,27
